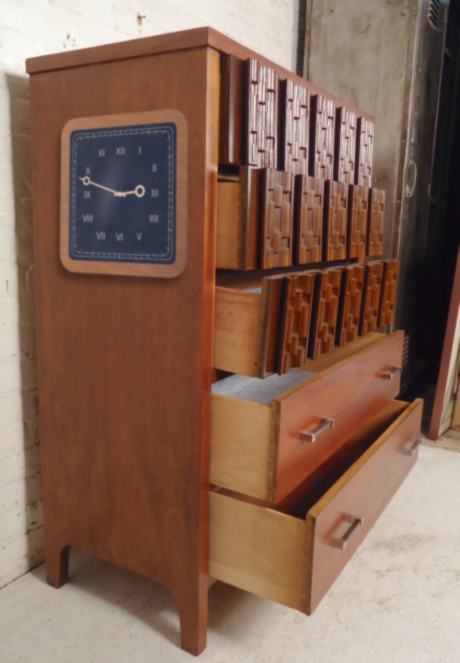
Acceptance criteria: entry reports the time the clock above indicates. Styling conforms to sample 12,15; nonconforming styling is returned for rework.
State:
2,48
